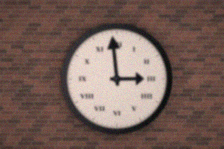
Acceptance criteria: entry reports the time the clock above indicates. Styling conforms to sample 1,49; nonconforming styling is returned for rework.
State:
2,59
